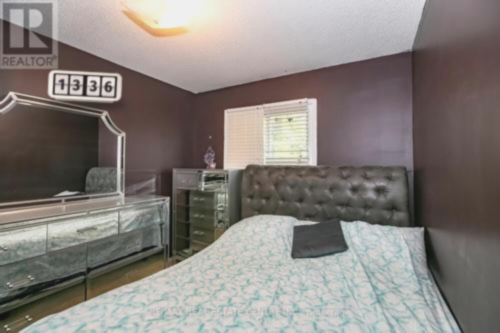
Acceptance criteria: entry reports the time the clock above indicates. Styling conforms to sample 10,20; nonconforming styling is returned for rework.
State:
13,36
